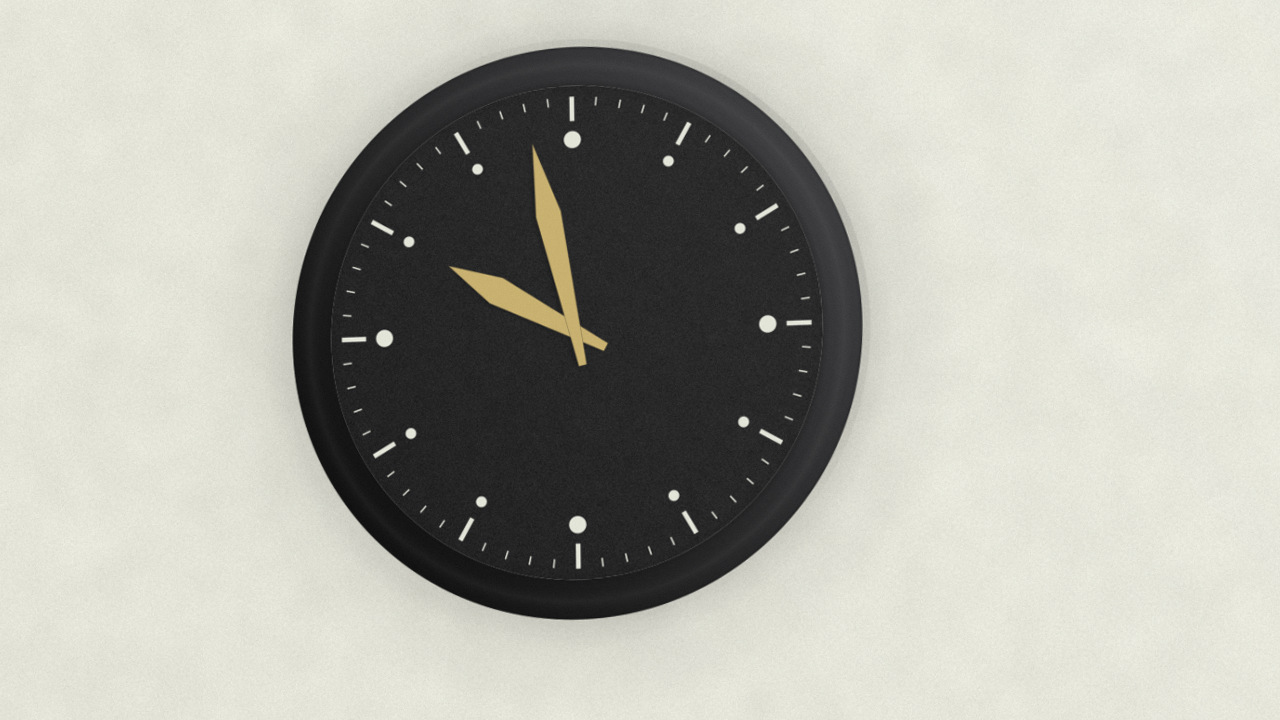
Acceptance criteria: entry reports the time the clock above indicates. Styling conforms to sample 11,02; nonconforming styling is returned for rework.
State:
9,58
